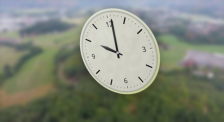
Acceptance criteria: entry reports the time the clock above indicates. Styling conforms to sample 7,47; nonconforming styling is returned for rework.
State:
10,01
